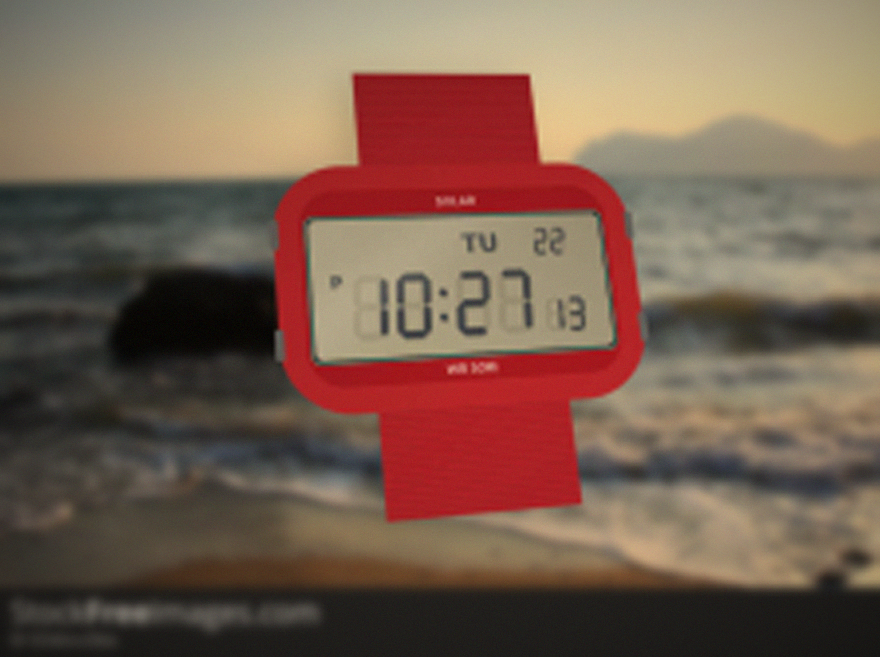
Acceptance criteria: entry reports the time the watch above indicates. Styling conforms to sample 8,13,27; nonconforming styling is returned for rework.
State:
10,27,13
